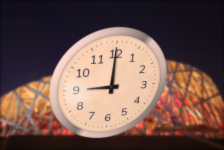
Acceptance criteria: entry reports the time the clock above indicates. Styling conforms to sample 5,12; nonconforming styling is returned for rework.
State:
9,00
